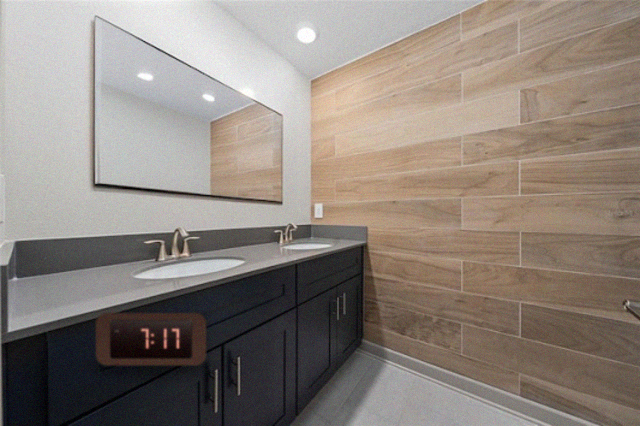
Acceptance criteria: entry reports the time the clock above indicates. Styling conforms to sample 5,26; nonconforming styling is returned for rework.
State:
7,17
